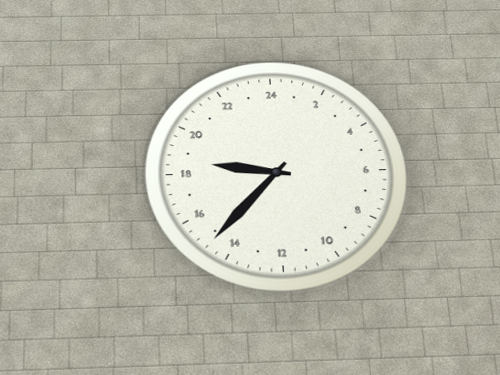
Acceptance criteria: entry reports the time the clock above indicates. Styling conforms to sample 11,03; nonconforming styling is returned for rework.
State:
18,37
